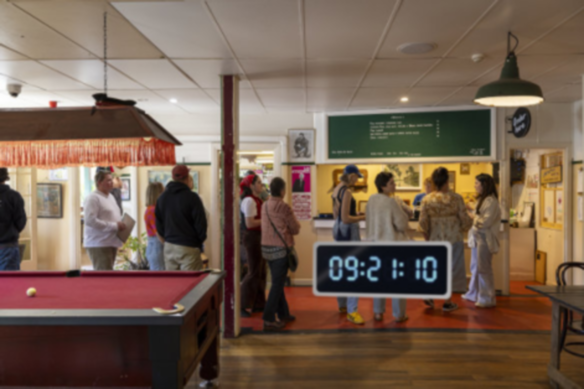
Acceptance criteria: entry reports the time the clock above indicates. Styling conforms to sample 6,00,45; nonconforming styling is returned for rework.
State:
9,21,10
